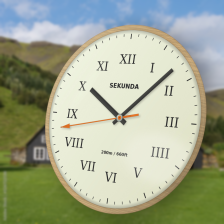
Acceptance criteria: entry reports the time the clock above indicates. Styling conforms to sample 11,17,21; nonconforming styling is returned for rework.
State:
10,07,43
